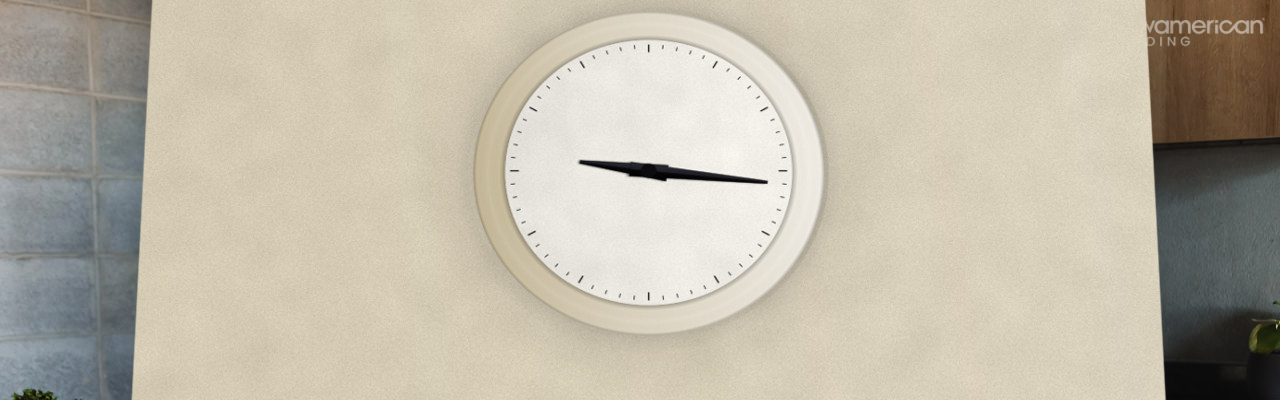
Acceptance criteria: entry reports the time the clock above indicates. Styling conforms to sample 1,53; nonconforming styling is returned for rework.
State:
9,16
